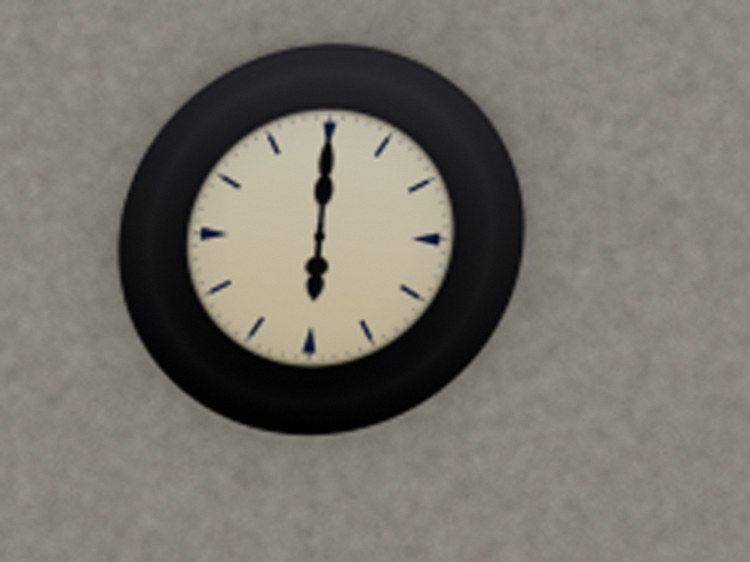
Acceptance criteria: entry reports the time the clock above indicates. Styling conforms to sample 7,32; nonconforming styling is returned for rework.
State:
6,00
